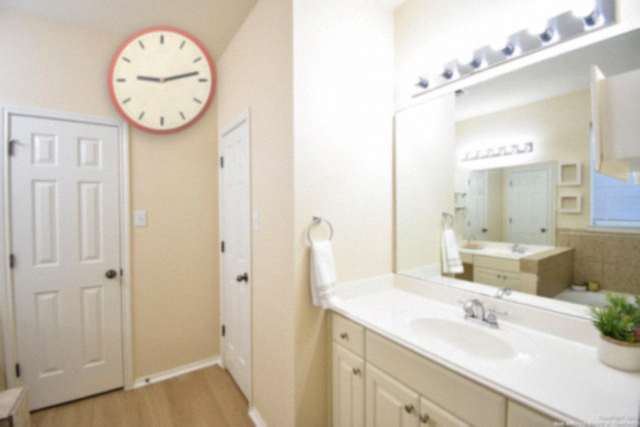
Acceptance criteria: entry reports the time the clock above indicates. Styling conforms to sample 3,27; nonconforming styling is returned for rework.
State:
9,13
